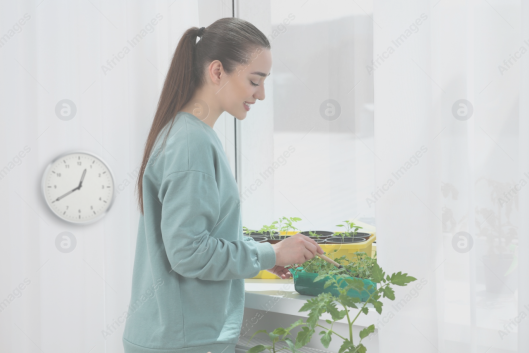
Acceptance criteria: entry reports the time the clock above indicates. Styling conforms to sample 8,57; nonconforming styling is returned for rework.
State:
12,40
